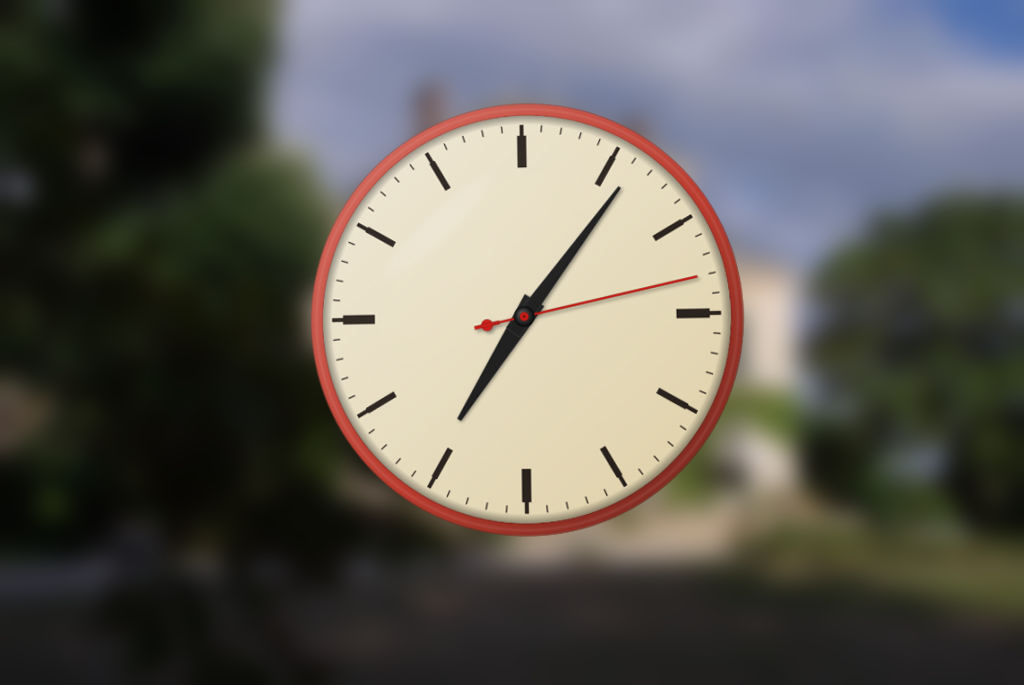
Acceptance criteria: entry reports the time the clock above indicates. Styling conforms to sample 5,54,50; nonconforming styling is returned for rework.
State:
7,06,13
